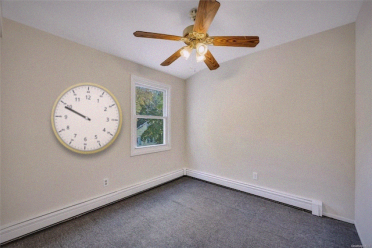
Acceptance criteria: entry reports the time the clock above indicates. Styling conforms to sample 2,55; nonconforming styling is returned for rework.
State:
9,49
